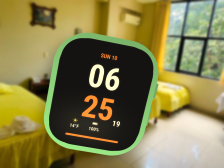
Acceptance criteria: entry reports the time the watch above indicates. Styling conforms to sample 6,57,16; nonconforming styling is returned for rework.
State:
6,25,19
